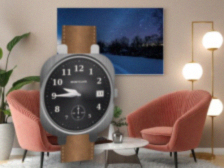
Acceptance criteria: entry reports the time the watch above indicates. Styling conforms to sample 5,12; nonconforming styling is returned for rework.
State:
9,45
